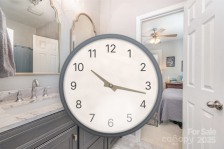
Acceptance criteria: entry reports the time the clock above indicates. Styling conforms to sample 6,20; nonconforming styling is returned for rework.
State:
10,17
